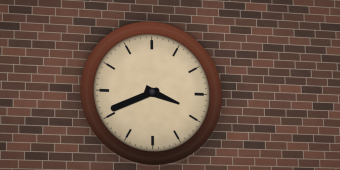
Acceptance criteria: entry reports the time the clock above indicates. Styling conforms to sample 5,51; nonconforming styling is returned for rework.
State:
3,41
